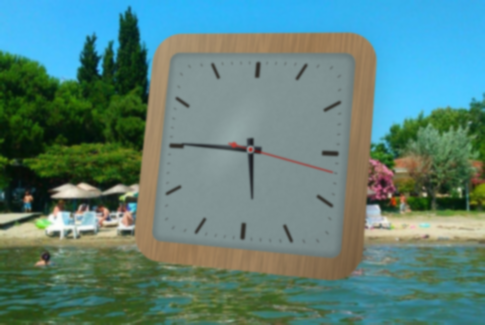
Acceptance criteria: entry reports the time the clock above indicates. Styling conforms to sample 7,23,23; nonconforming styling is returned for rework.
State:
5,45,17
